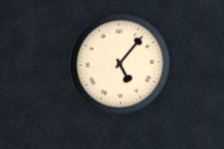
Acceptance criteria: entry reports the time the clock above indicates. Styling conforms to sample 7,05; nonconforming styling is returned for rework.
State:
5,07
